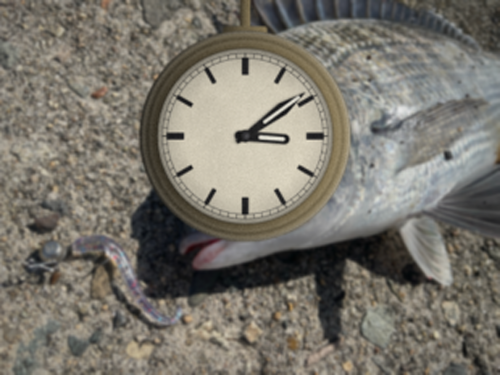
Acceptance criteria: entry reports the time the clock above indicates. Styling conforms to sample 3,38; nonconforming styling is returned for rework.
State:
3,09
